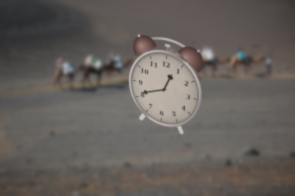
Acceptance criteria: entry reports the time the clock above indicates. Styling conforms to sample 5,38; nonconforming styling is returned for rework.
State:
12,41
